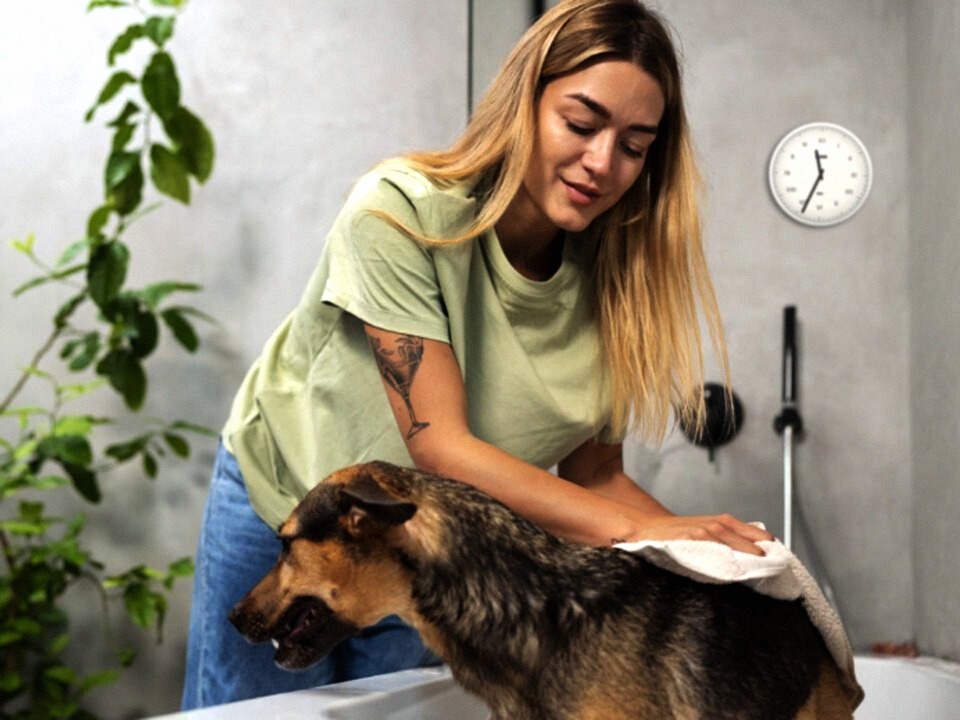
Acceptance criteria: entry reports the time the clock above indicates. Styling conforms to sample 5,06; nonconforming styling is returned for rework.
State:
11,34
